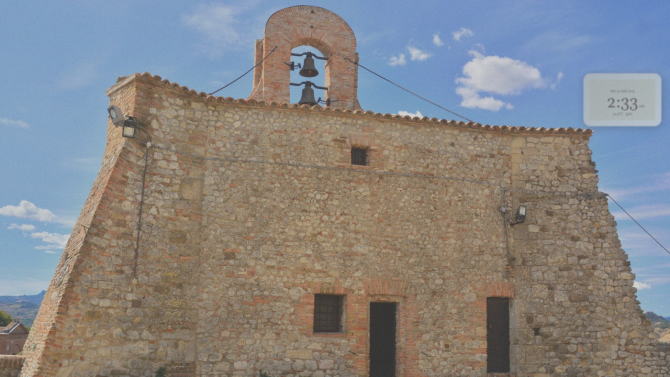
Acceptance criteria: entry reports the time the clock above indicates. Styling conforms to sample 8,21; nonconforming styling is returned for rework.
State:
2,33
